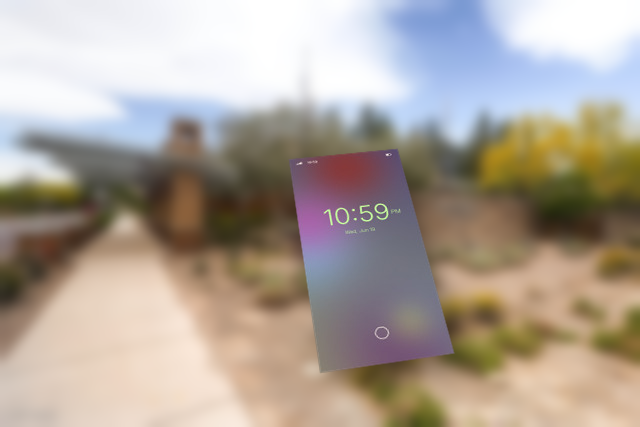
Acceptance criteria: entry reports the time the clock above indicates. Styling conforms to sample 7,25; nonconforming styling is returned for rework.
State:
10,59
